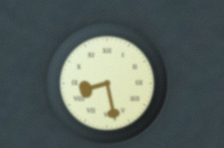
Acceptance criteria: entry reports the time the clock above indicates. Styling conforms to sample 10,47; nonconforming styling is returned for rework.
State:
8,28
